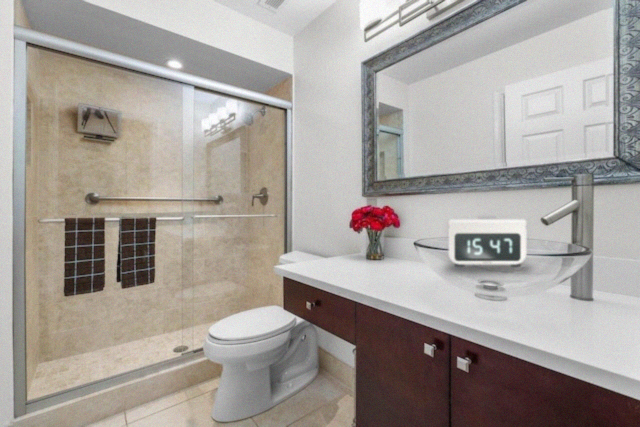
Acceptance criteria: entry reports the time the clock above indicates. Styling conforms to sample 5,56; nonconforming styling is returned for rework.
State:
15,47
